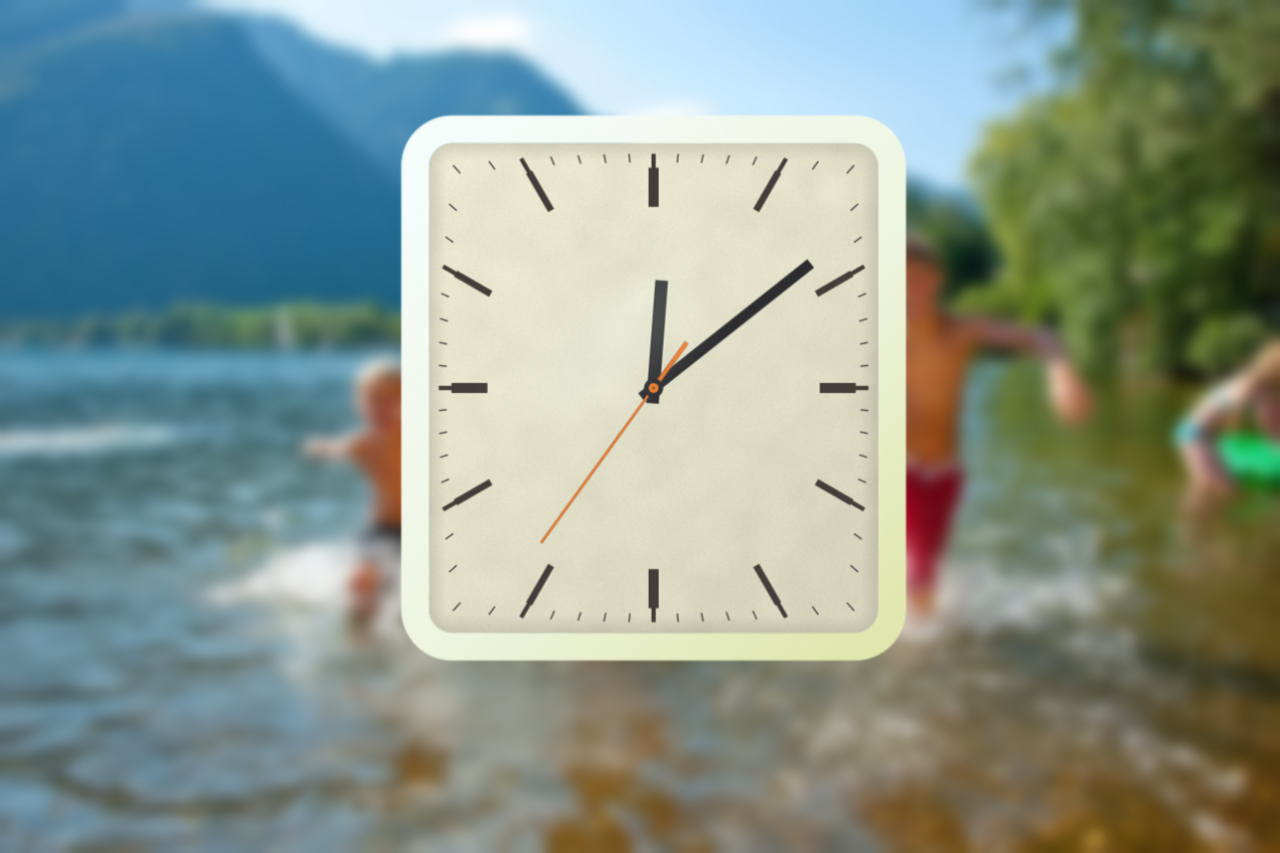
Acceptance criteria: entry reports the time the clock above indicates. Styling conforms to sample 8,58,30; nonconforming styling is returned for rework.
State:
12,08,36
